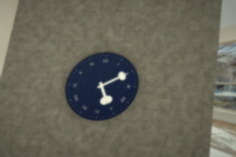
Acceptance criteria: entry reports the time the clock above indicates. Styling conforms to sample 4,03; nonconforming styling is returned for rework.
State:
5,10
